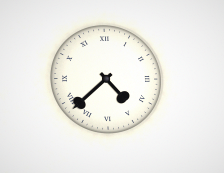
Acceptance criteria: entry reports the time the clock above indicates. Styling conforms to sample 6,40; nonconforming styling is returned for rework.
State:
4,38
